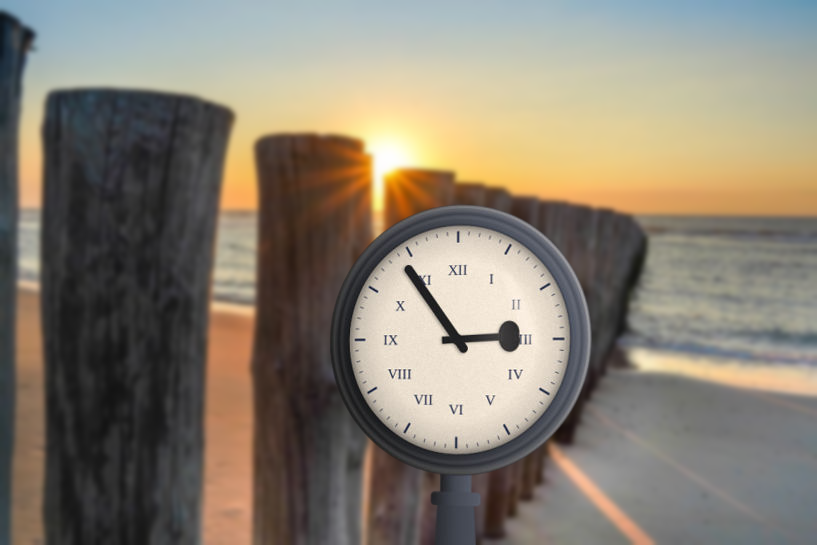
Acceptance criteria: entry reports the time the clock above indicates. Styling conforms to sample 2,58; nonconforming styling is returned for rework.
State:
2,54
